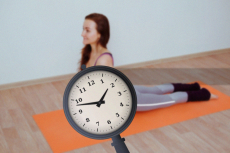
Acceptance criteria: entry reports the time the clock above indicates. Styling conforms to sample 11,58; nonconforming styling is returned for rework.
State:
1,48
